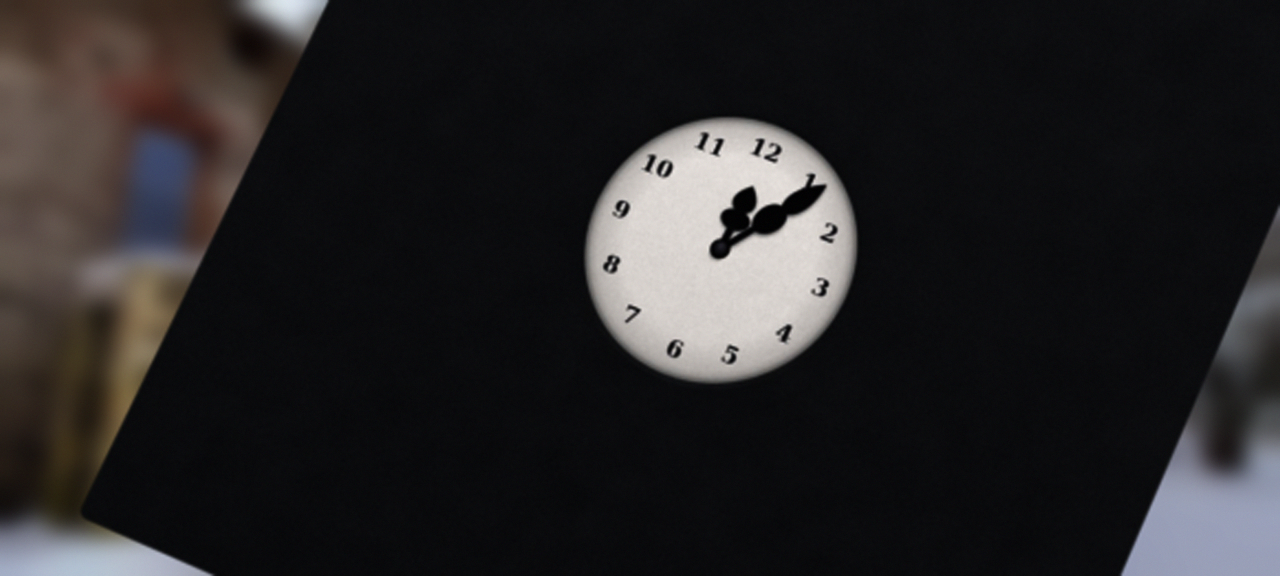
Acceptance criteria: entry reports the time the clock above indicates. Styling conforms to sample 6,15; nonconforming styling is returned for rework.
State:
12,06
